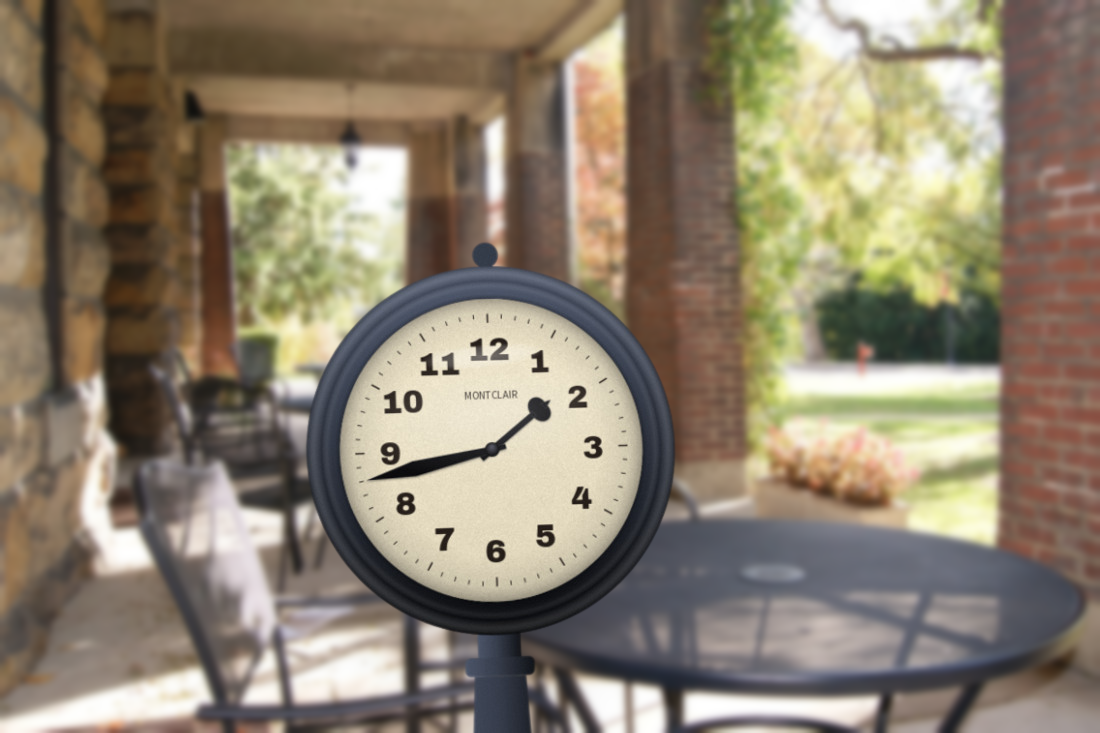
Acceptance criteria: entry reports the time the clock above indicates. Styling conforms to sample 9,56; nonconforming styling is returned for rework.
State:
1,43
